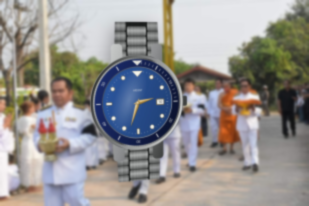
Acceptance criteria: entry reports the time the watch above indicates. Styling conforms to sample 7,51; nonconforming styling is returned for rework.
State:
2,33
